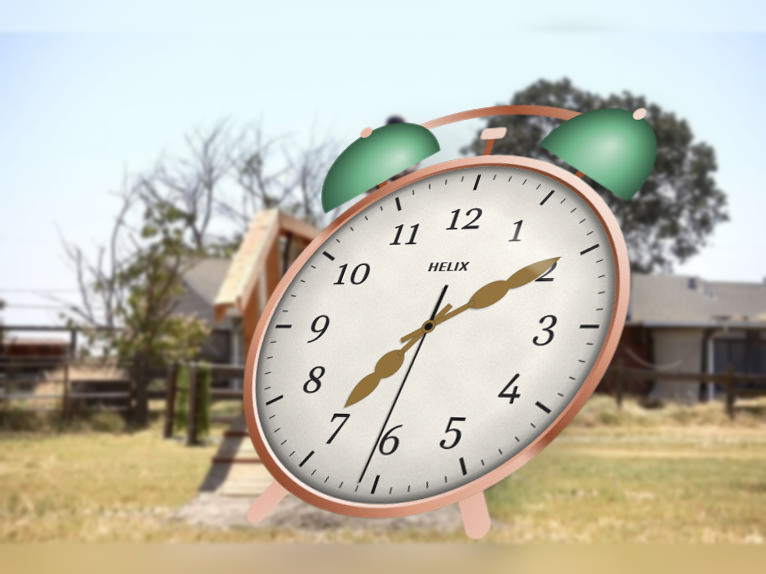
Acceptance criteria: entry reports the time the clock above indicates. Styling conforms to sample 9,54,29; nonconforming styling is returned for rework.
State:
7,09,31
